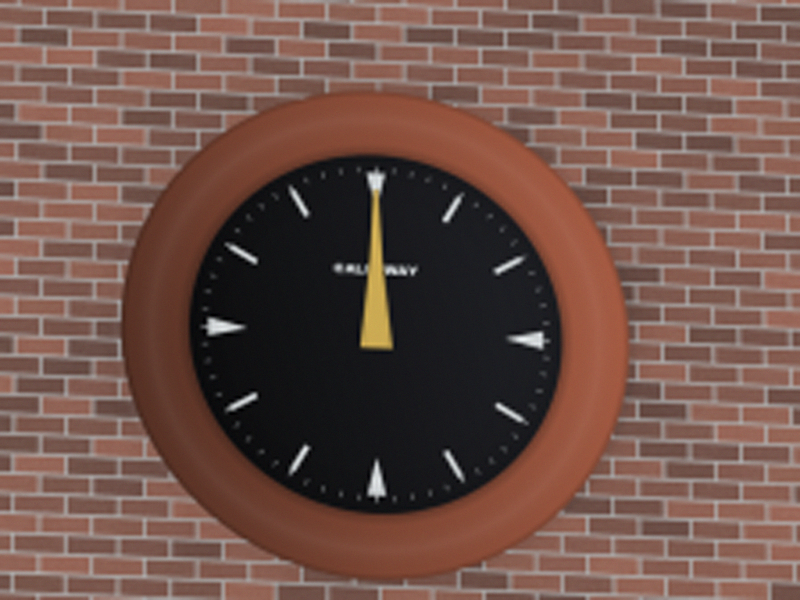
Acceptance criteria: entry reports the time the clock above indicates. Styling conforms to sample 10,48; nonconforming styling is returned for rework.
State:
12,00
